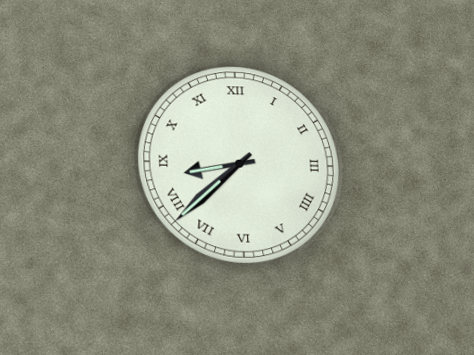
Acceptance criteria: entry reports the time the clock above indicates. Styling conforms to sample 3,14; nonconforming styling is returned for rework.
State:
8,38
